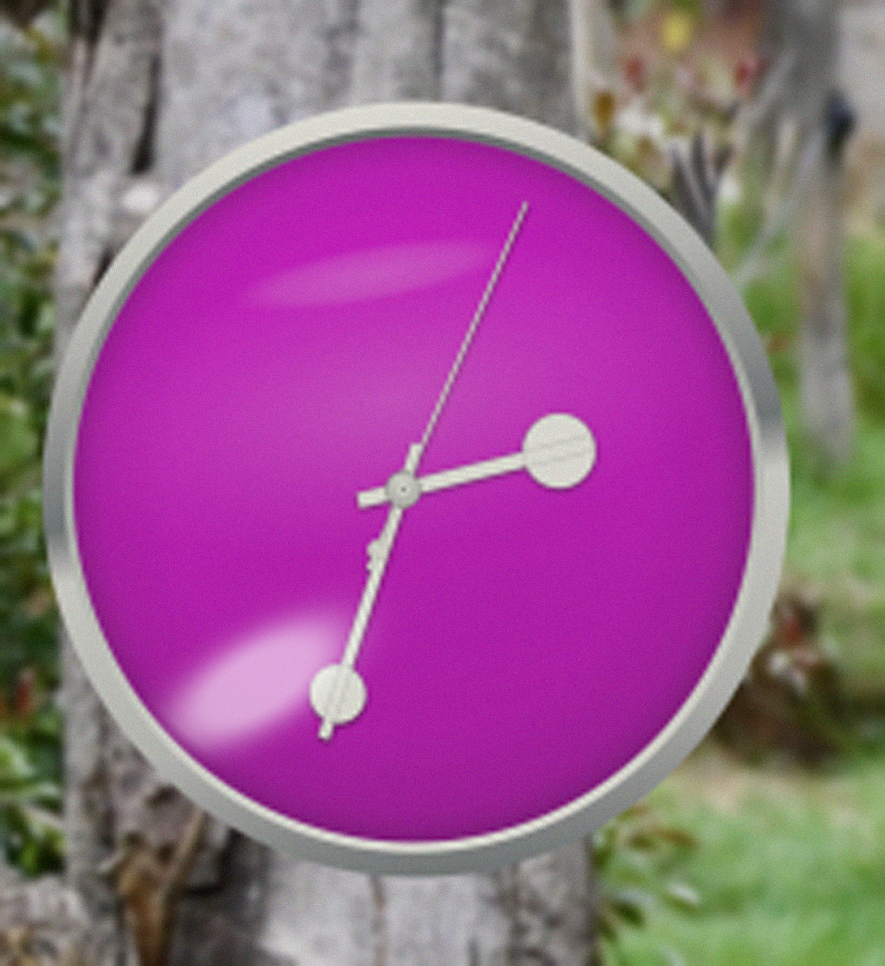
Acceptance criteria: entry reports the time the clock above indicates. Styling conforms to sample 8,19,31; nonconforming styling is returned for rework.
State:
2,33,04
